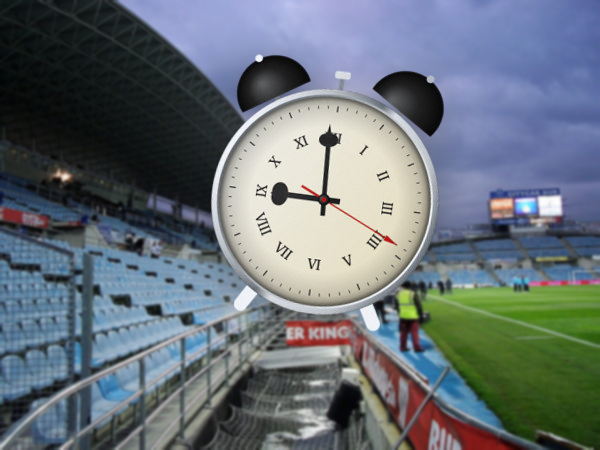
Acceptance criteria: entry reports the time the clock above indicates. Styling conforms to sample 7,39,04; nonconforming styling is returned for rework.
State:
8,59,19
